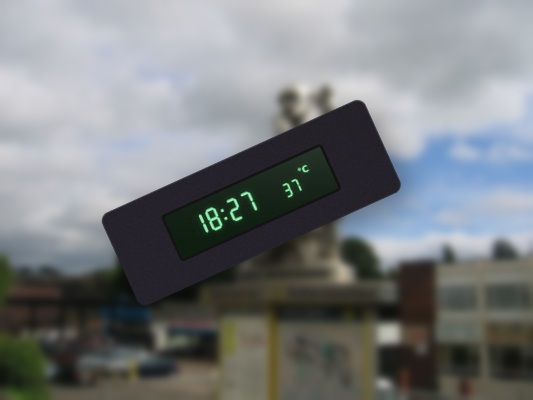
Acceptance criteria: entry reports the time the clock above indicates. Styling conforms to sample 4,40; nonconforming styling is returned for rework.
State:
18,27
